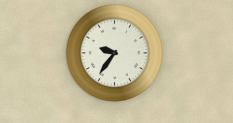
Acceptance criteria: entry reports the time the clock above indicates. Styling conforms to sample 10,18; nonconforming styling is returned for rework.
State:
9,36
